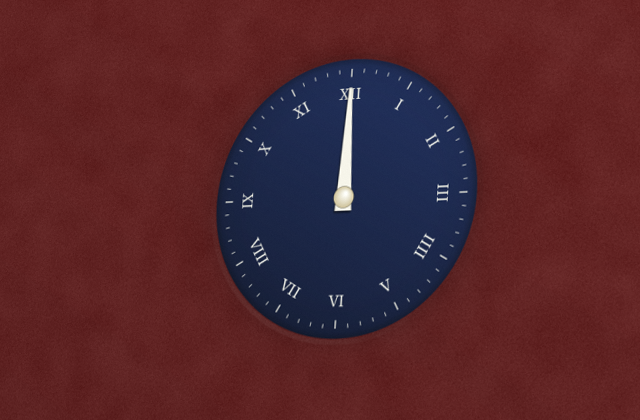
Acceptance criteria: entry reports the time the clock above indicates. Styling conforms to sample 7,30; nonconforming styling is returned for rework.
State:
12,00
